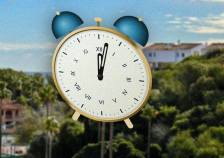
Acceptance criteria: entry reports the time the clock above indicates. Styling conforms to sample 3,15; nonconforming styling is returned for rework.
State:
12,02
